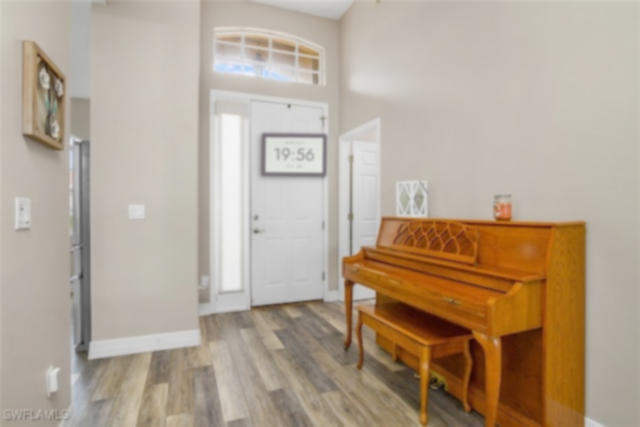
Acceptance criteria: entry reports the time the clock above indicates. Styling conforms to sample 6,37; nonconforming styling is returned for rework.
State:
19,56
